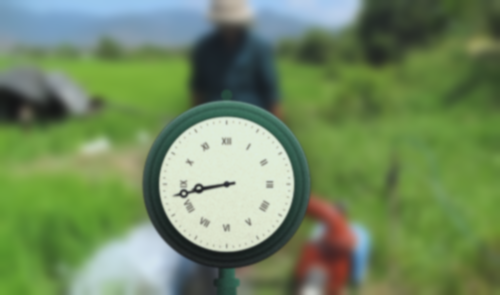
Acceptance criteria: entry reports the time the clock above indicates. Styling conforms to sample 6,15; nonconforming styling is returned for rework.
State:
8,43
